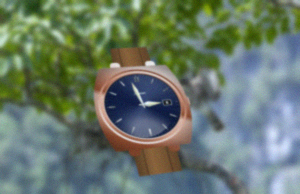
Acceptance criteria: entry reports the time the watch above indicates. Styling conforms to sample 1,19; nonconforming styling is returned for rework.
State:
2,58
